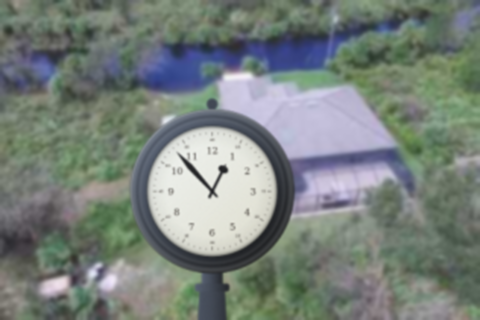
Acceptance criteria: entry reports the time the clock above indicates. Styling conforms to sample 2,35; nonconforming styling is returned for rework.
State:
12,53
